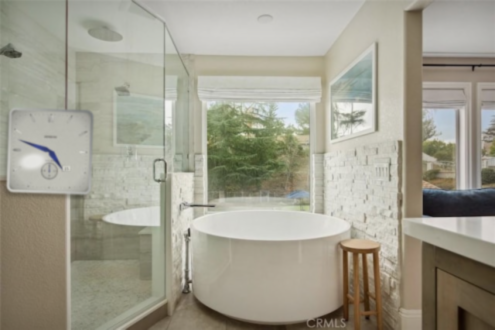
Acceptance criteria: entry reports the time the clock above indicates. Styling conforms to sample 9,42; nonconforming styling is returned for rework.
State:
4,48
